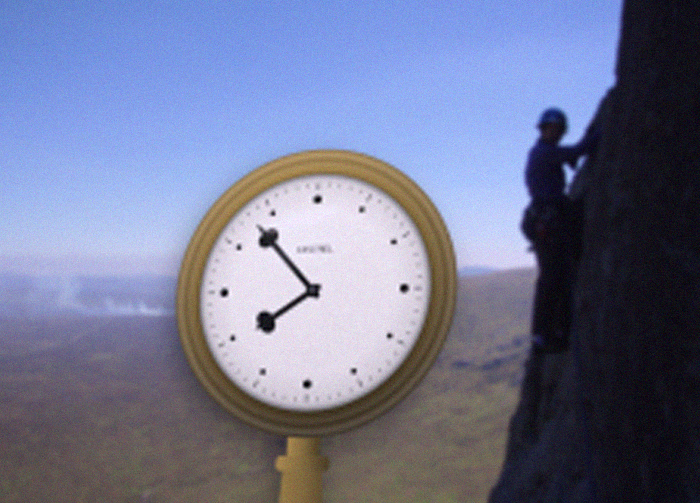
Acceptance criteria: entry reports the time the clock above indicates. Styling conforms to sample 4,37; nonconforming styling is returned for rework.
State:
7,53
